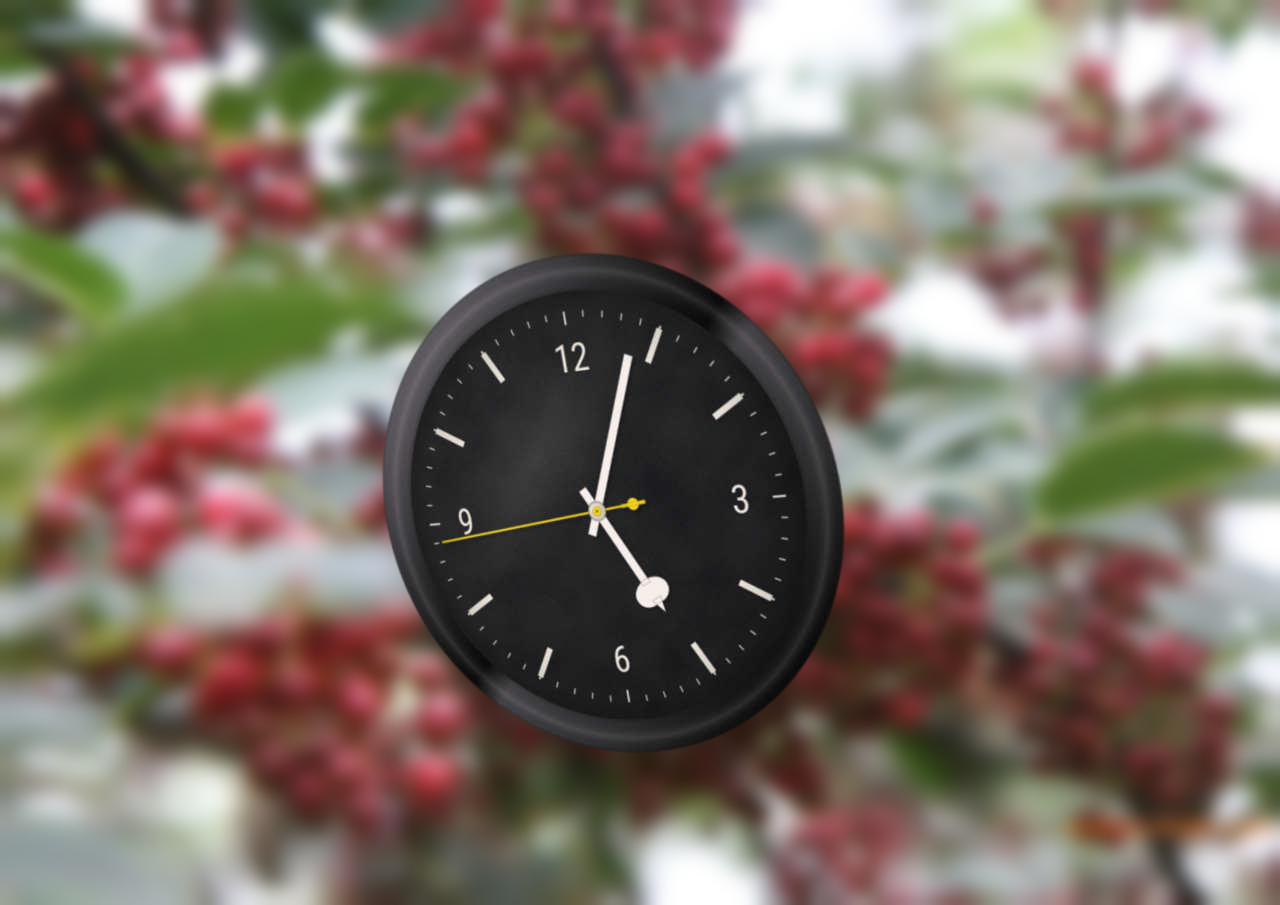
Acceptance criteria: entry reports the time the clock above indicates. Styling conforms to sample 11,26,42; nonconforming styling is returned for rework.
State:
5,03,44
